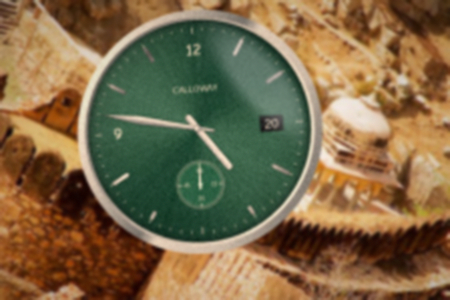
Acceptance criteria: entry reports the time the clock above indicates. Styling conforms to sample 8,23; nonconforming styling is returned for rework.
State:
4,47
